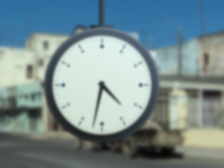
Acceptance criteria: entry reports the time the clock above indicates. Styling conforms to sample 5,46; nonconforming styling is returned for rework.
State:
4,32
